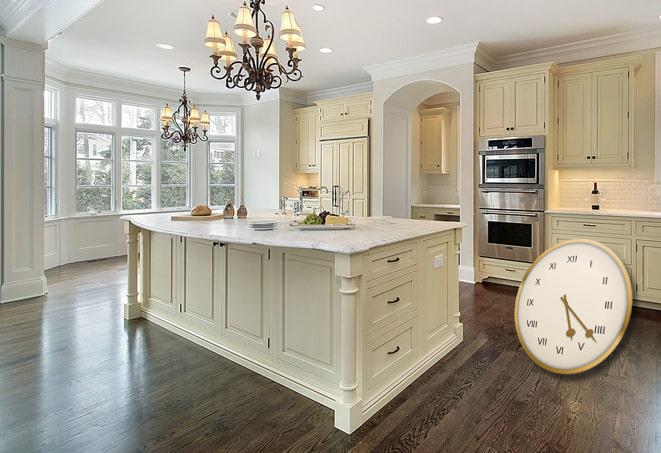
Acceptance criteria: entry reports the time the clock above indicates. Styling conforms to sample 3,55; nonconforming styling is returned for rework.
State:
5,22
